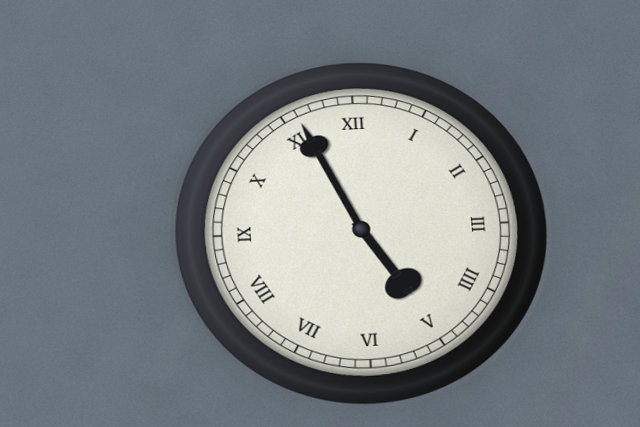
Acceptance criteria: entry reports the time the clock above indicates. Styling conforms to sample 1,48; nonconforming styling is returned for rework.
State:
4,56
